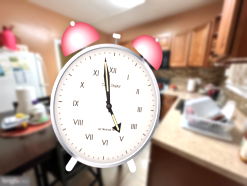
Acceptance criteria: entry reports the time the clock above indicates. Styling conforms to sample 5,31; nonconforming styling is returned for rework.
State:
4,58
